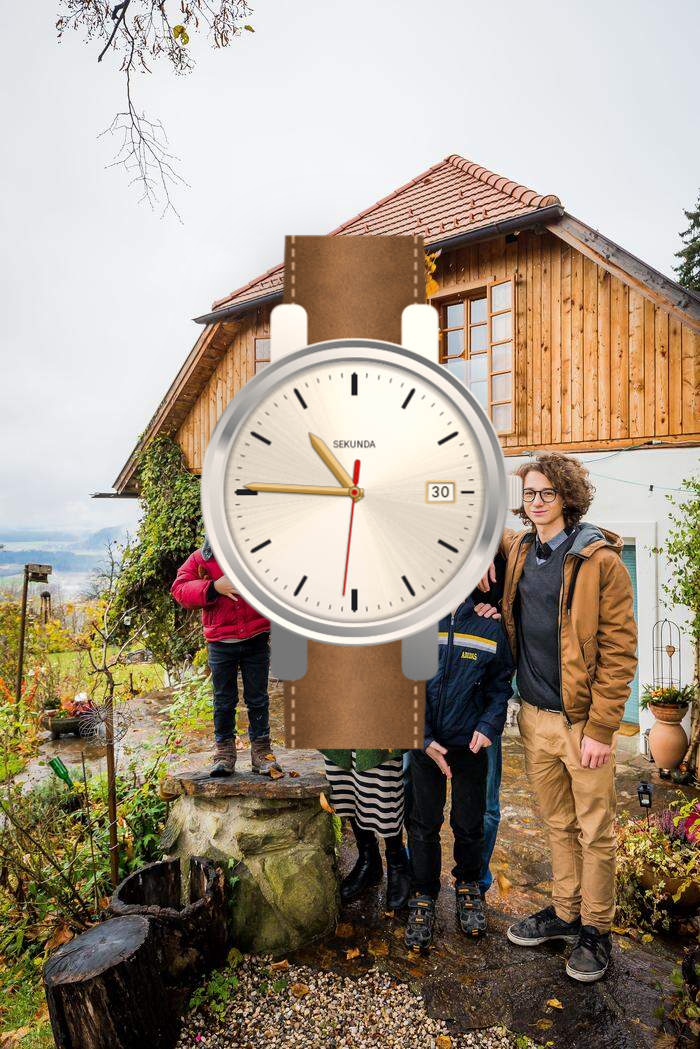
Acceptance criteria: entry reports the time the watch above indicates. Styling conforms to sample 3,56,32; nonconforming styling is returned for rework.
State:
10,45,31
